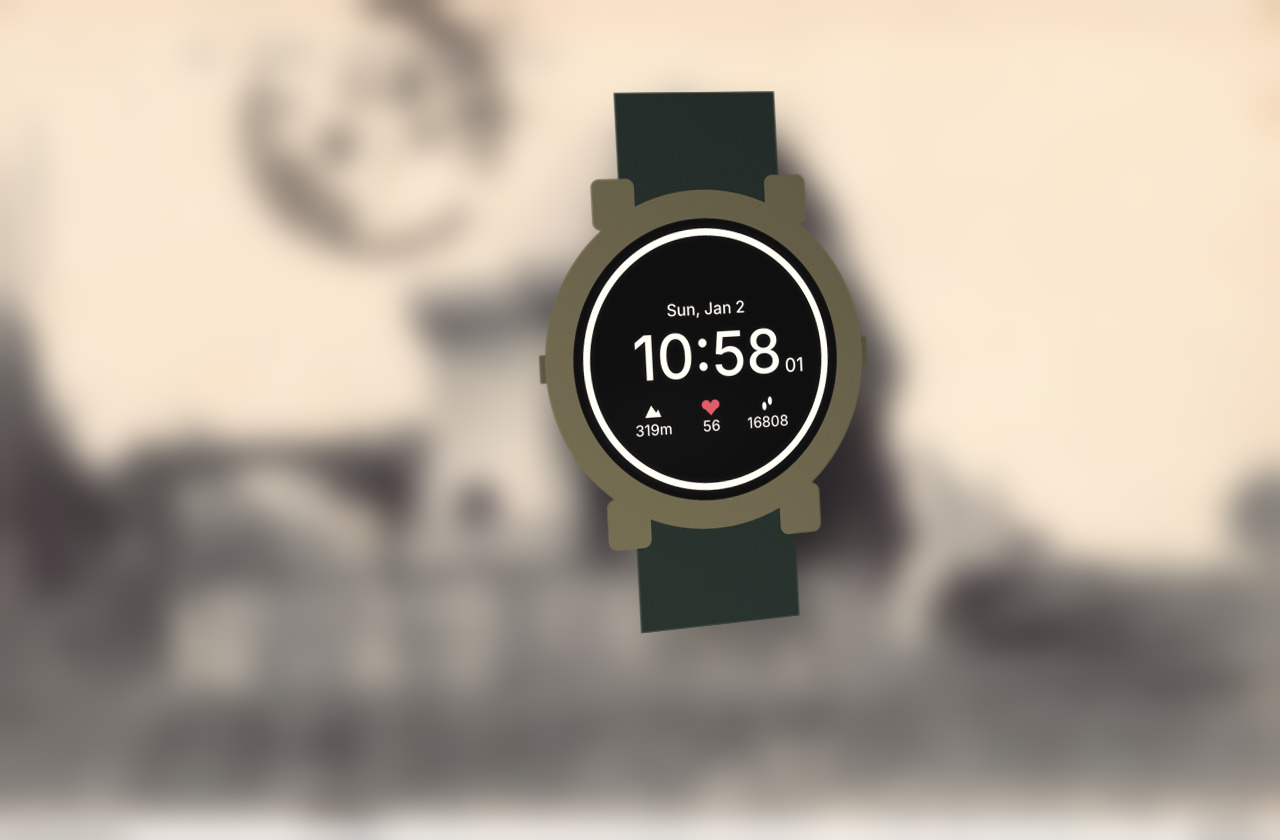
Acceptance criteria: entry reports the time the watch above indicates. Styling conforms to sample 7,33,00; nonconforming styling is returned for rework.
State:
10,58,01
